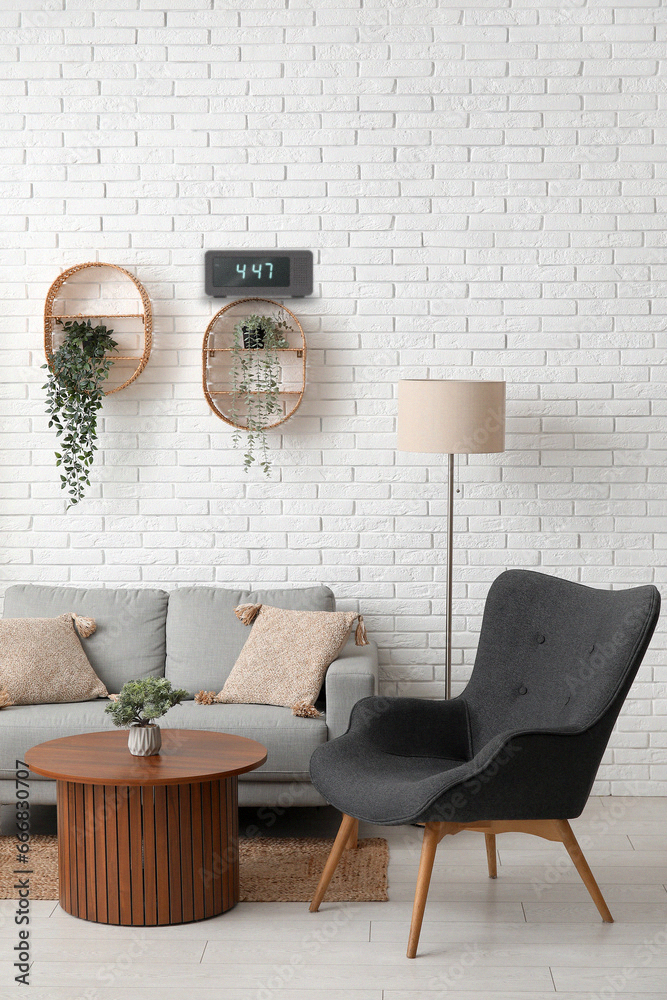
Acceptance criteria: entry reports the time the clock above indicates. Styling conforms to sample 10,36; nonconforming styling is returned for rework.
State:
4,47
